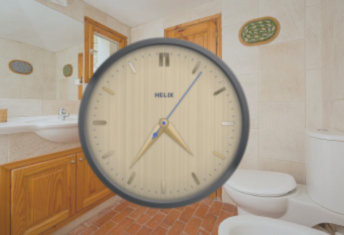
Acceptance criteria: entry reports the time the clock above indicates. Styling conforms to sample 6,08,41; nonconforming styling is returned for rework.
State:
4,36,06
